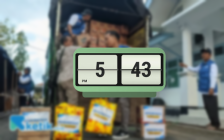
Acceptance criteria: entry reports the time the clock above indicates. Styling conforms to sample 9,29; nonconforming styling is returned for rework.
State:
5,43
